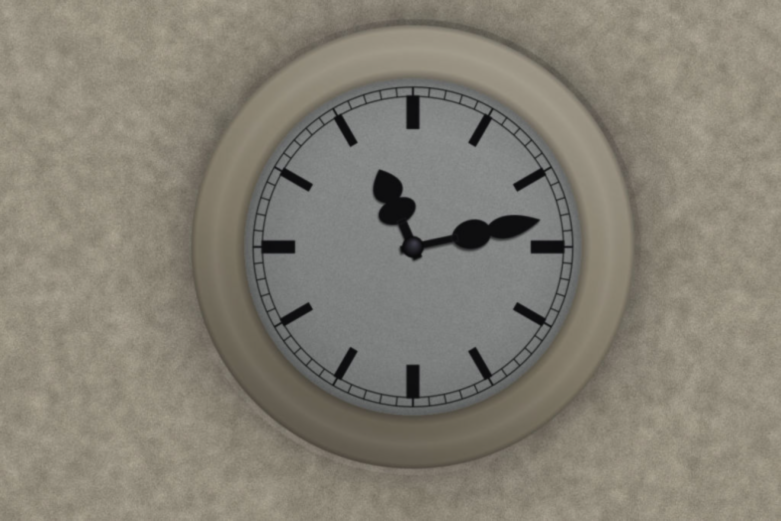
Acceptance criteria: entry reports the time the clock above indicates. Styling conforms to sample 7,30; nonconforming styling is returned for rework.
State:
11,13
